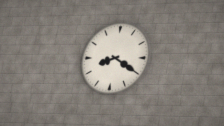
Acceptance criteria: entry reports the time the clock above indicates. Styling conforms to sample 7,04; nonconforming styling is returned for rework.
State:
8,20
